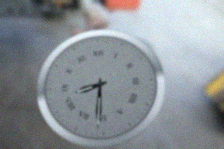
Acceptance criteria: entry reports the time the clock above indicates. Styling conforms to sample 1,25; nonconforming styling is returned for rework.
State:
8,31
